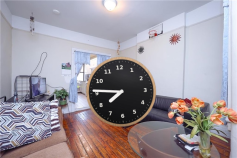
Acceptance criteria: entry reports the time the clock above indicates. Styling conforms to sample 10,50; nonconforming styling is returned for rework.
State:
7,46
